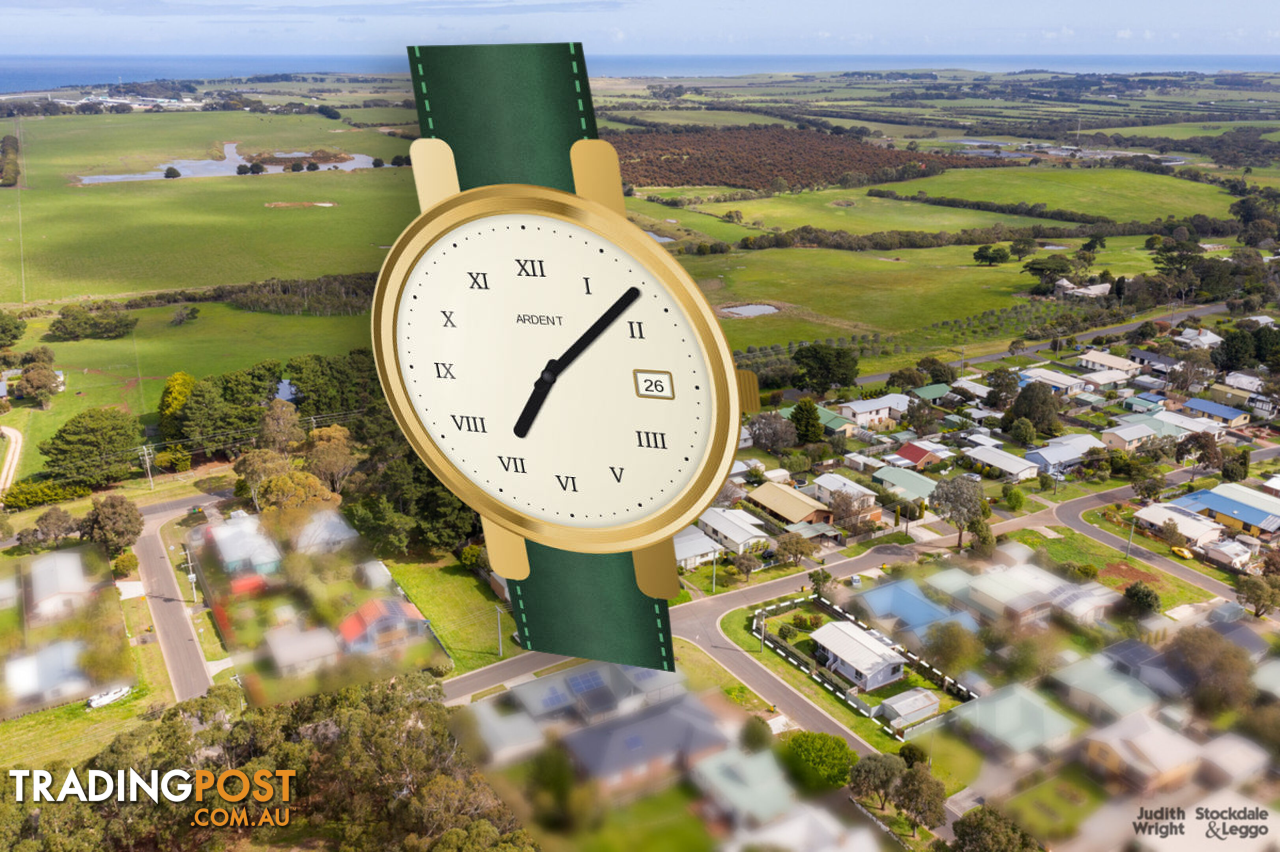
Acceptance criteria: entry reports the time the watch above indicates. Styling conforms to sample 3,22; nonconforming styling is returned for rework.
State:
7,08
